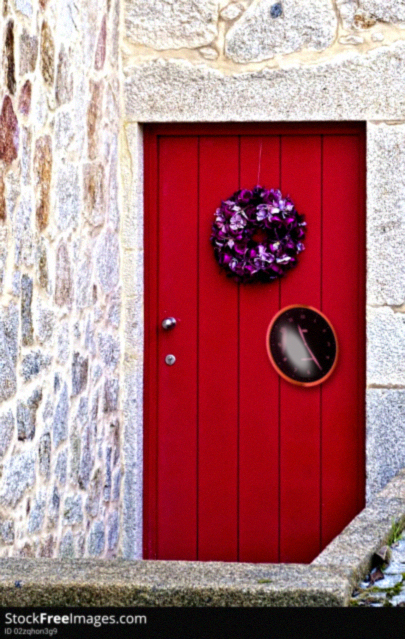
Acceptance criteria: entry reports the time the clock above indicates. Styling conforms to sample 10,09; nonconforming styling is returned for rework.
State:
11,25
